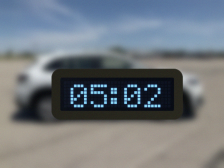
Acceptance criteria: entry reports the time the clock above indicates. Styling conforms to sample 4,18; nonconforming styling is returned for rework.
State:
5,02
